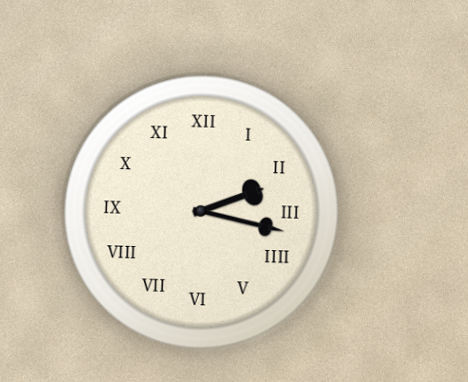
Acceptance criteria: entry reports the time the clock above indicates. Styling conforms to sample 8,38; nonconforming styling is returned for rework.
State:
2,17
